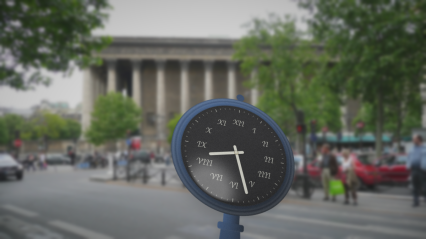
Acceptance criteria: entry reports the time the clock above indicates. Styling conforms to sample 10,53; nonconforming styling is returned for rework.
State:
8,27
